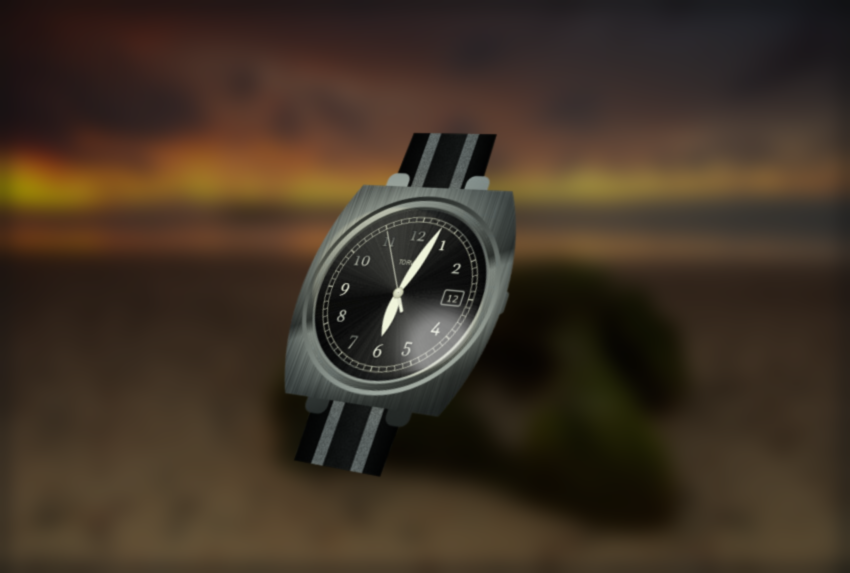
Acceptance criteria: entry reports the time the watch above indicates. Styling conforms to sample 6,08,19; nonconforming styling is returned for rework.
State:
6,02,55
